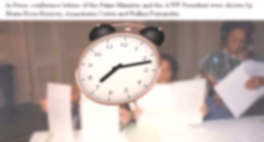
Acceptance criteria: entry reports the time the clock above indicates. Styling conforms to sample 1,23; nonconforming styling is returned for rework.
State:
7,12
